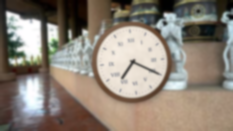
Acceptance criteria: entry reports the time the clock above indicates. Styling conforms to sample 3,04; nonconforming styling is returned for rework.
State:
7,20
